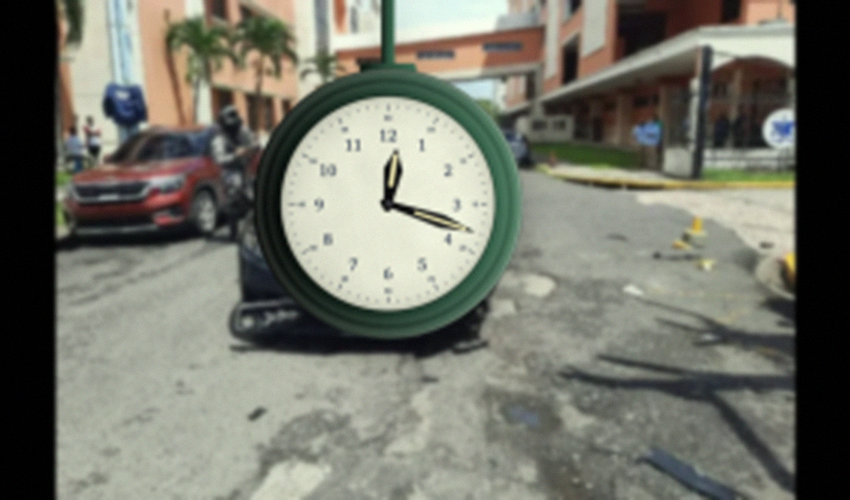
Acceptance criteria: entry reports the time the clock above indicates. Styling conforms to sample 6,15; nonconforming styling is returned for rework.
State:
12,18
